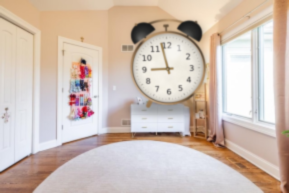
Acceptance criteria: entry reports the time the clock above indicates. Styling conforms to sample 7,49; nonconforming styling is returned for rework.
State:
8,58
